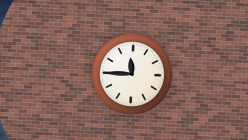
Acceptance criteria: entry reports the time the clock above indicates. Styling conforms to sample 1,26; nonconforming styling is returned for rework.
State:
11,45
